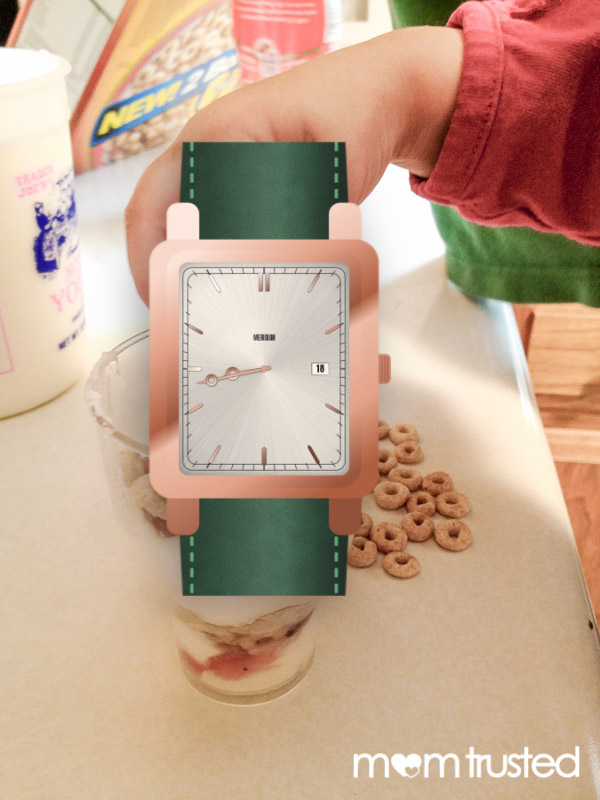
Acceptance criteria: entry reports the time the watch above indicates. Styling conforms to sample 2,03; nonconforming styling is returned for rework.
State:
8,43
